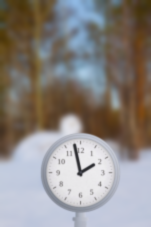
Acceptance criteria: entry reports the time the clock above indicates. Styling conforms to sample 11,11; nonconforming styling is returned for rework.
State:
1,58
